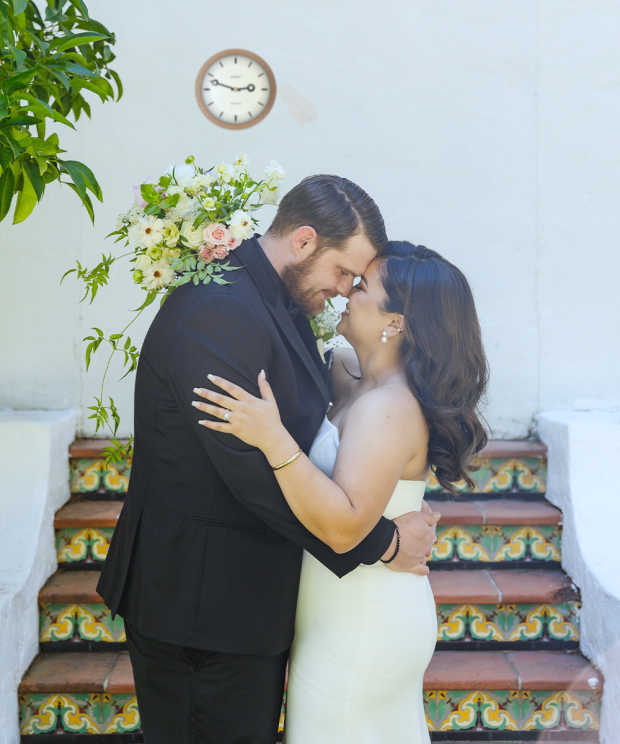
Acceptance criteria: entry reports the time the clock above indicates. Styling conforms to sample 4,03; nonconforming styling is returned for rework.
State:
2,48
